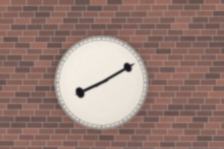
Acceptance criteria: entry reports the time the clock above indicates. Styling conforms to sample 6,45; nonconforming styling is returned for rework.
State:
8,10
